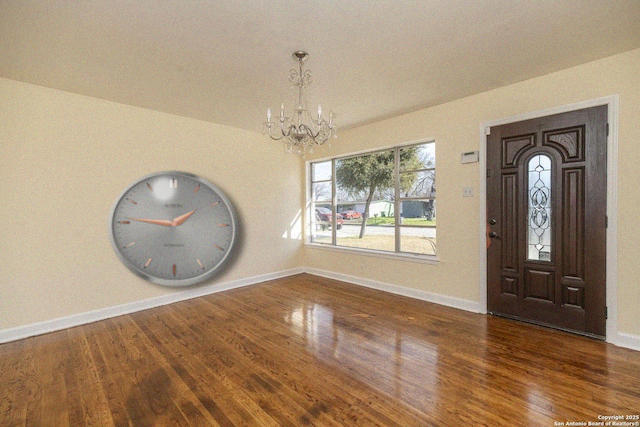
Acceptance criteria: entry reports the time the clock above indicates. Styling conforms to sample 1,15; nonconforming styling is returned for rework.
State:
1,46
